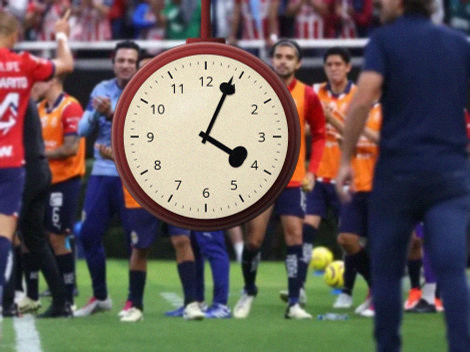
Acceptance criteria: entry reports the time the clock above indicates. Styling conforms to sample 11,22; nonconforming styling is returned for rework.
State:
4,04
